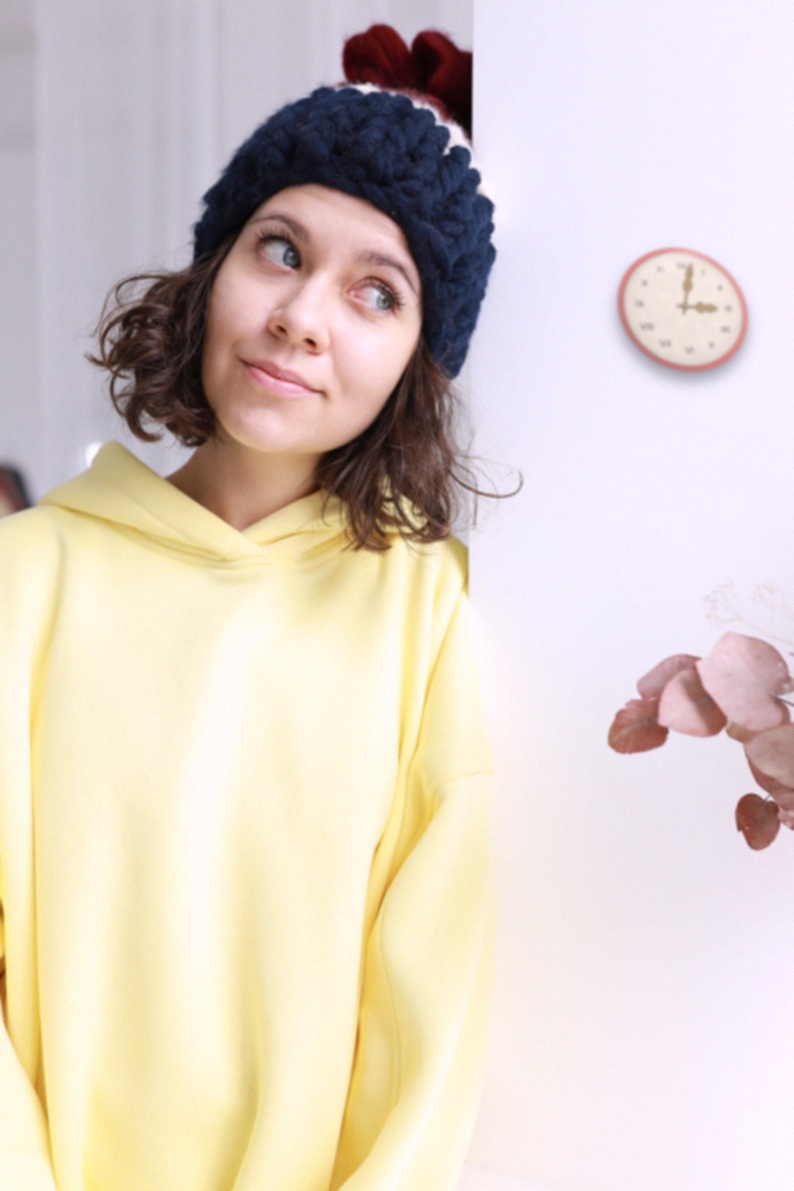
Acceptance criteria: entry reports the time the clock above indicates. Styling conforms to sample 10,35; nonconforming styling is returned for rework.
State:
3,02
